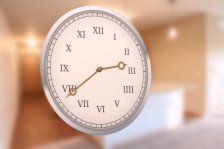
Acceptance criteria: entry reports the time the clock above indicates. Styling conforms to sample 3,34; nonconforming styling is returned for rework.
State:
2,39
